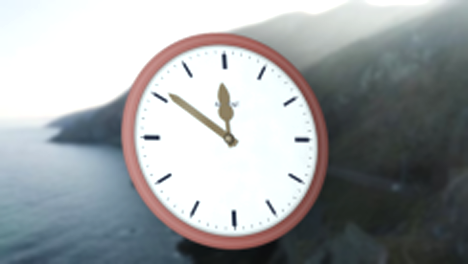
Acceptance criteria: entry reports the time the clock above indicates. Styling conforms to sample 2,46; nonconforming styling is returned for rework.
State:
11,51
